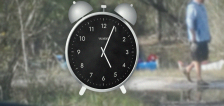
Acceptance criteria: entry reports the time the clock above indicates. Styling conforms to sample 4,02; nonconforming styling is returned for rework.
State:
5,04
